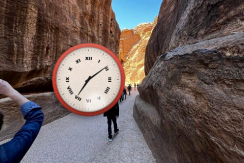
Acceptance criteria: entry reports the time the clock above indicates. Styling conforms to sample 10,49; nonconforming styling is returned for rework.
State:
7,09
